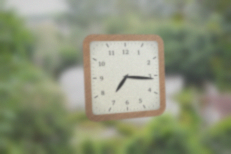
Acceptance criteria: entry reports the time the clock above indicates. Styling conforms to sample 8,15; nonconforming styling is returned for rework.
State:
7,16
